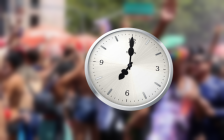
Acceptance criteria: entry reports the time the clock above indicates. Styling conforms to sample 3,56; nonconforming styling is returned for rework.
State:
7,00
